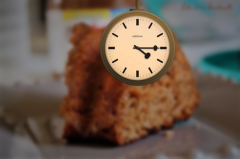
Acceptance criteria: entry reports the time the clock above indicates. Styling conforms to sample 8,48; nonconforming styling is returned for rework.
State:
4,15
